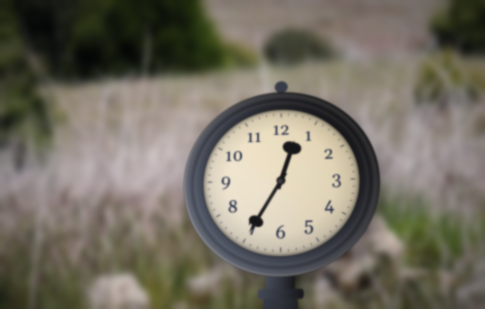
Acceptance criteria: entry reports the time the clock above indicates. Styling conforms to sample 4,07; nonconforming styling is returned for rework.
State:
12,35
